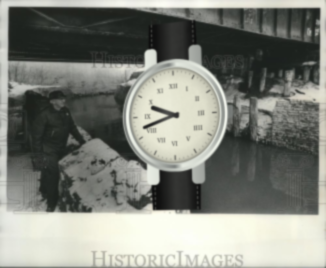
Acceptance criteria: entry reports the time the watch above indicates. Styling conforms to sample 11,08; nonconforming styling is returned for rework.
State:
9,42
